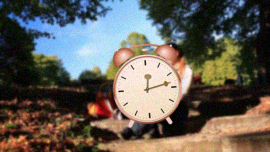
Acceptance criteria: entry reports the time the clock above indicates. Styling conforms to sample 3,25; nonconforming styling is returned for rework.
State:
12,13
